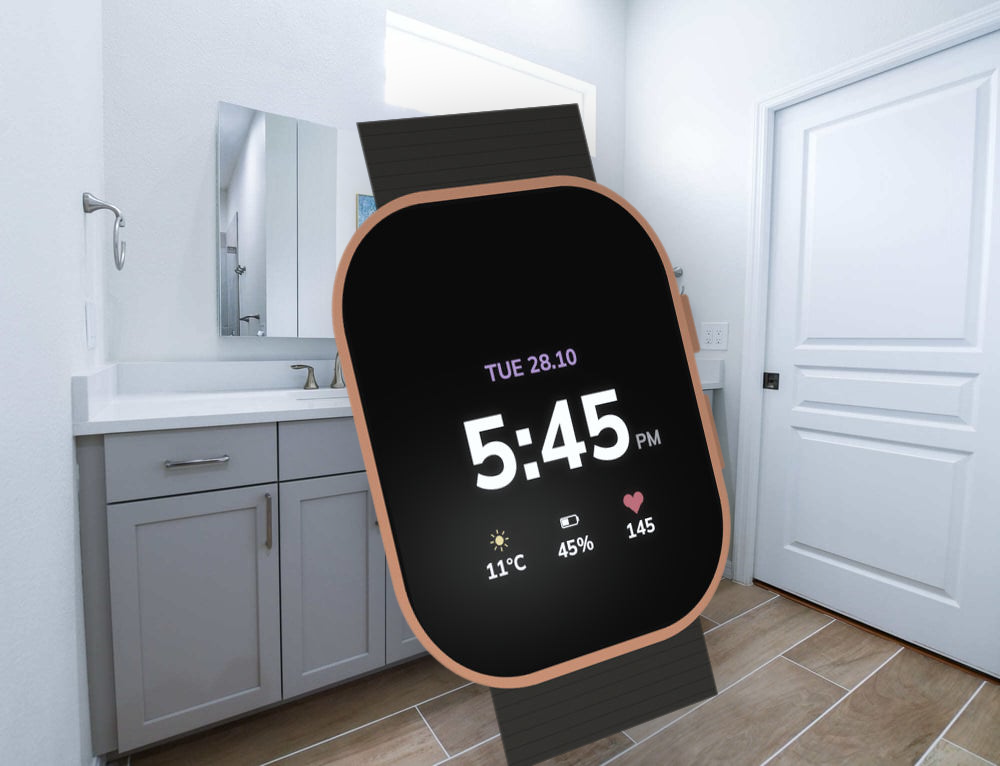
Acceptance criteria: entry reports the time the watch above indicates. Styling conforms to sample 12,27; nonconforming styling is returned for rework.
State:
5,45
